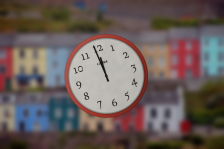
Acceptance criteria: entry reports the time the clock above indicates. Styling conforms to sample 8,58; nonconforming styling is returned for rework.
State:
11,59
